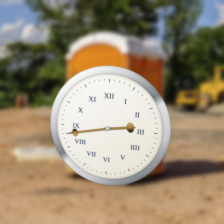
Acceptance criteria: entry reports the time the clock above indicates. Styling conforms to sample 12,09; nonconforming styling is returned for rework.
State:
2,43
